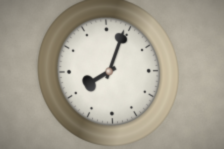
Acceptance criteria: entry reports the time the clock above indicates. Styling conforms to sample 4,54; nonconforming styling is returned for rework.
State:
8,04
